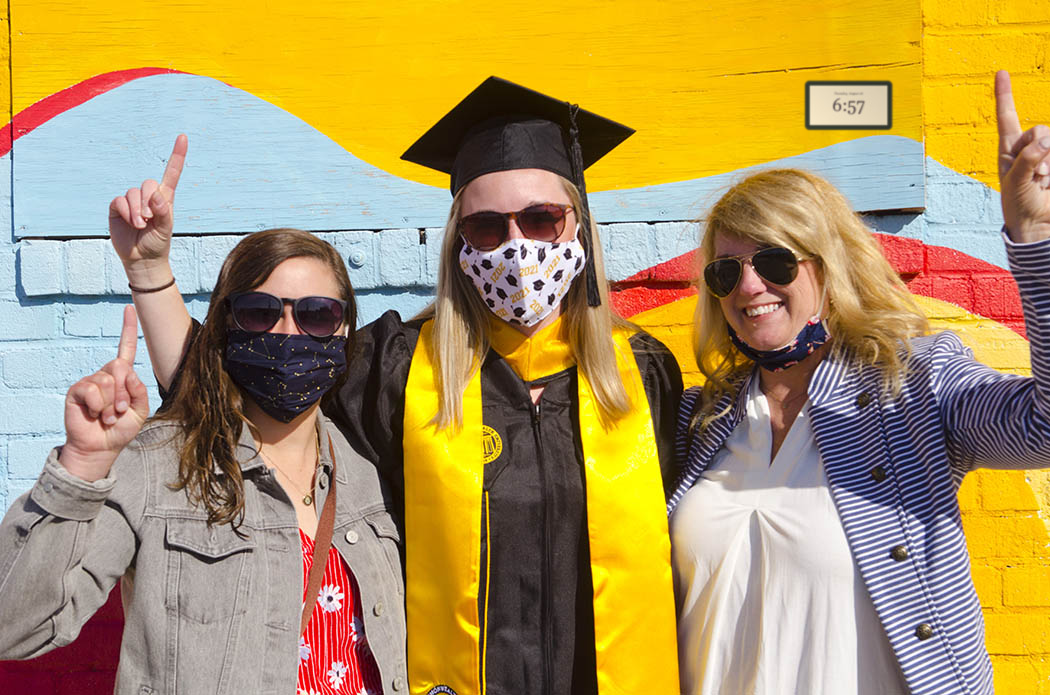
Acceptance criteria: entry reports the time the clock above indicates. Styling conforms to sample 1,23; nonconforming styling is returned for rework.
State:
6,57
